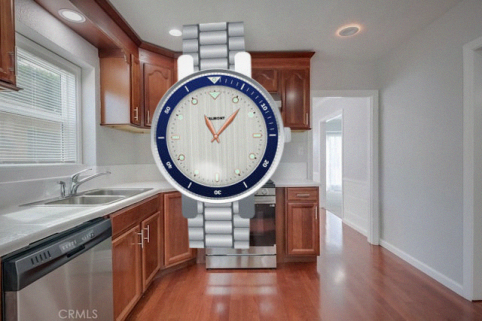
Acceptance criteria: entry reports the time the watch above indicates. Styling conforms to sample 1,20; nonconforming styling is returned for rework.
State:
11,07
